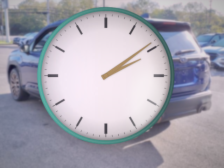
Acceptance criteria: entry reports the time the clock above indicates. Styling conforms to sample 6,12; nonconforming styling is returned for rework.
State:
2,09
